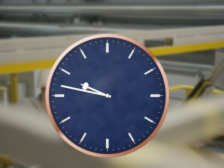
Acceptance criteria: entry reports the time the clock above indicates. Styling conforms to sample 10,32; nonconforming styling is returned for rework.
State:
9,47
